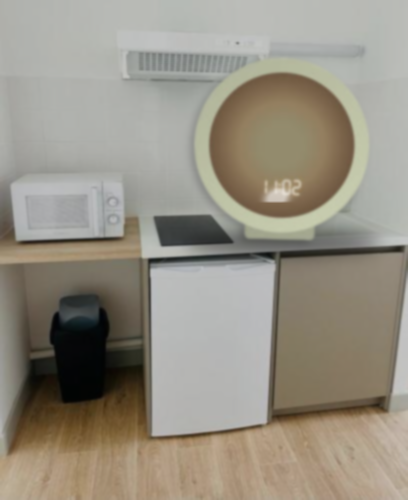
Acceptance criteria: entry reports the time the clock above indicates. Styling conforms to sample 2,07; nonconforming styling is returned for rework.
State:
11,02
